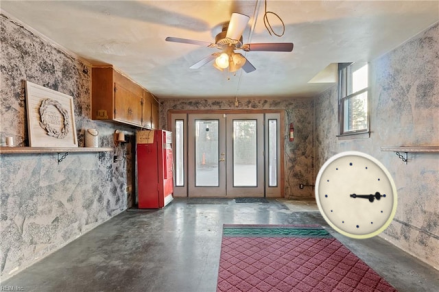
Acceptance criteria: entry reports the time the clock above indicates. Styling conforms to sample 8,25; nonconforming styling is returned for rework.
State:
3,15
